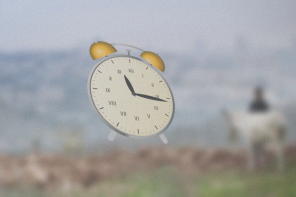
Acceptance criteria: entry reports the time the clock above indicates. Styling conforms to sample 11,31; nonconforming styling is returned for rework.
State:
11,16
